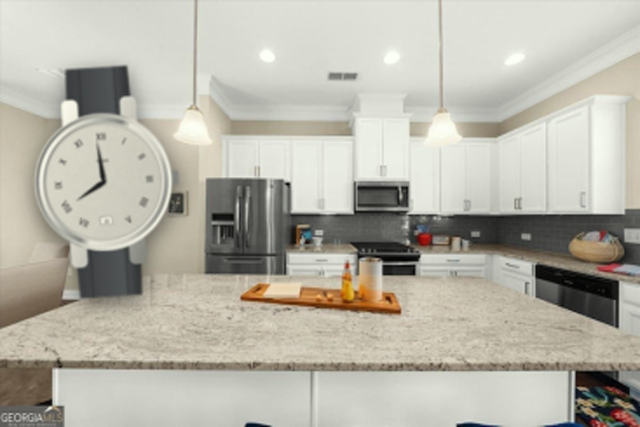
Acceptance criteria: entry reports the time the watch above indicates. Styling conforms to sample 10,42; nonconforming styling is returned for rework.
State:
7,59
